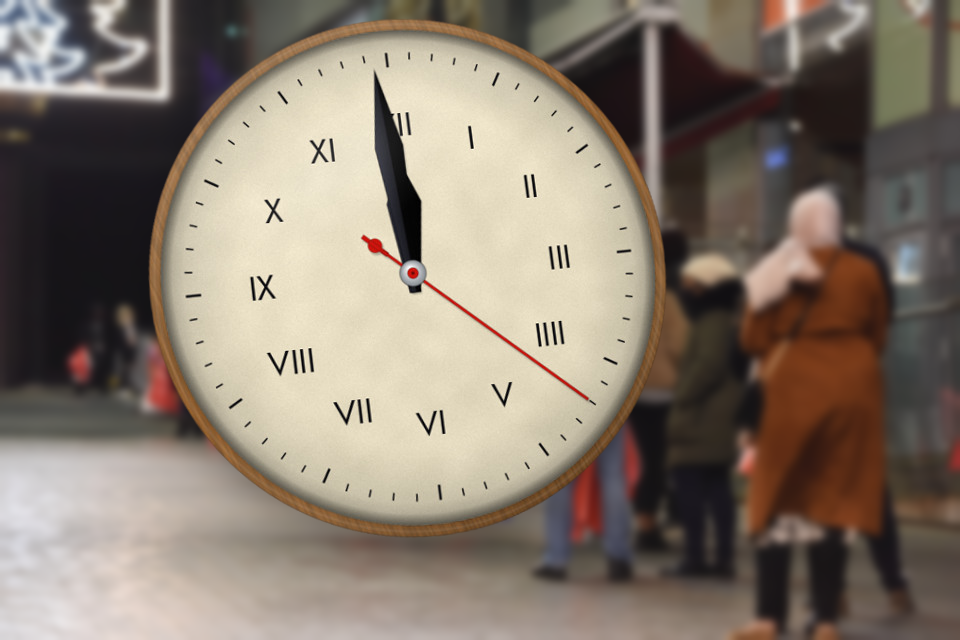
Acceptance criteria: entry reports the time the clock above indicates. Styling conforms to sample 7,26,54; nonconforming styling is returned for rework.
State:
11,59,22
